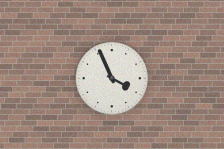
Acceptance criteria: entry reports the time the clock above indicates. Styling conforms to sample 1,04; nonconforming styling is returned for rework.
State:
3,56
